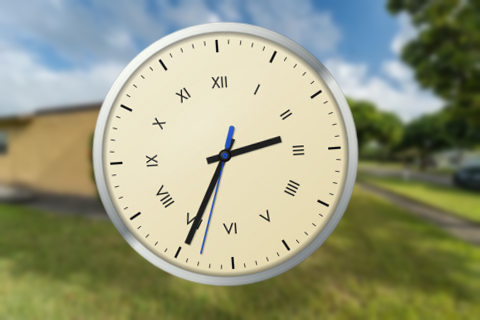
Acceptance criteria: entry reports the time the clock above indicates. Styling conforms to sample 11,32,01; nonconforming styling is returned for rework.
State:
2,34,33
